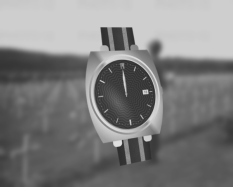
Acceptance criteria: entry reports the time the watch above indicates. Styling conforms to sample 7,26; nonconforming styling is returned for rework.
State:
12,00
